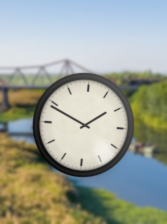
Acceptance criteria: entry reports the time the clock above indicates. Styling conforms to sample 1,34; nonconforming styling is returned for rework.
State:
1,49
